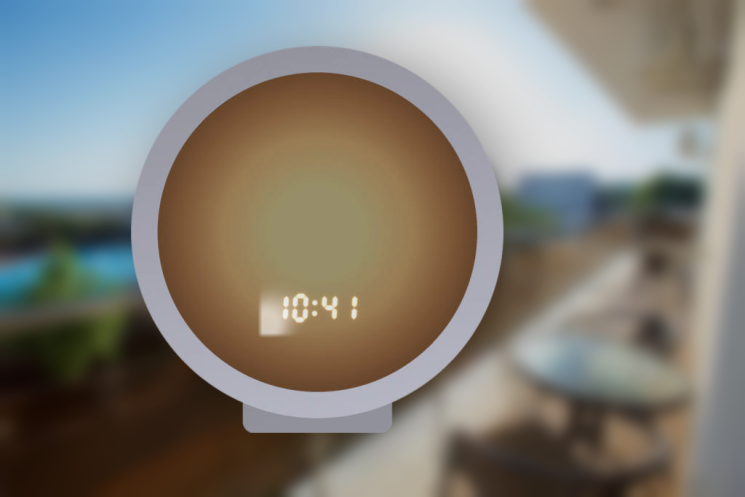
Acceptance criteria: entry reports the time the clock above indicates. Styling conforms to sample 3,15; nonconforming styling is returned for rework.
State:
10,41
